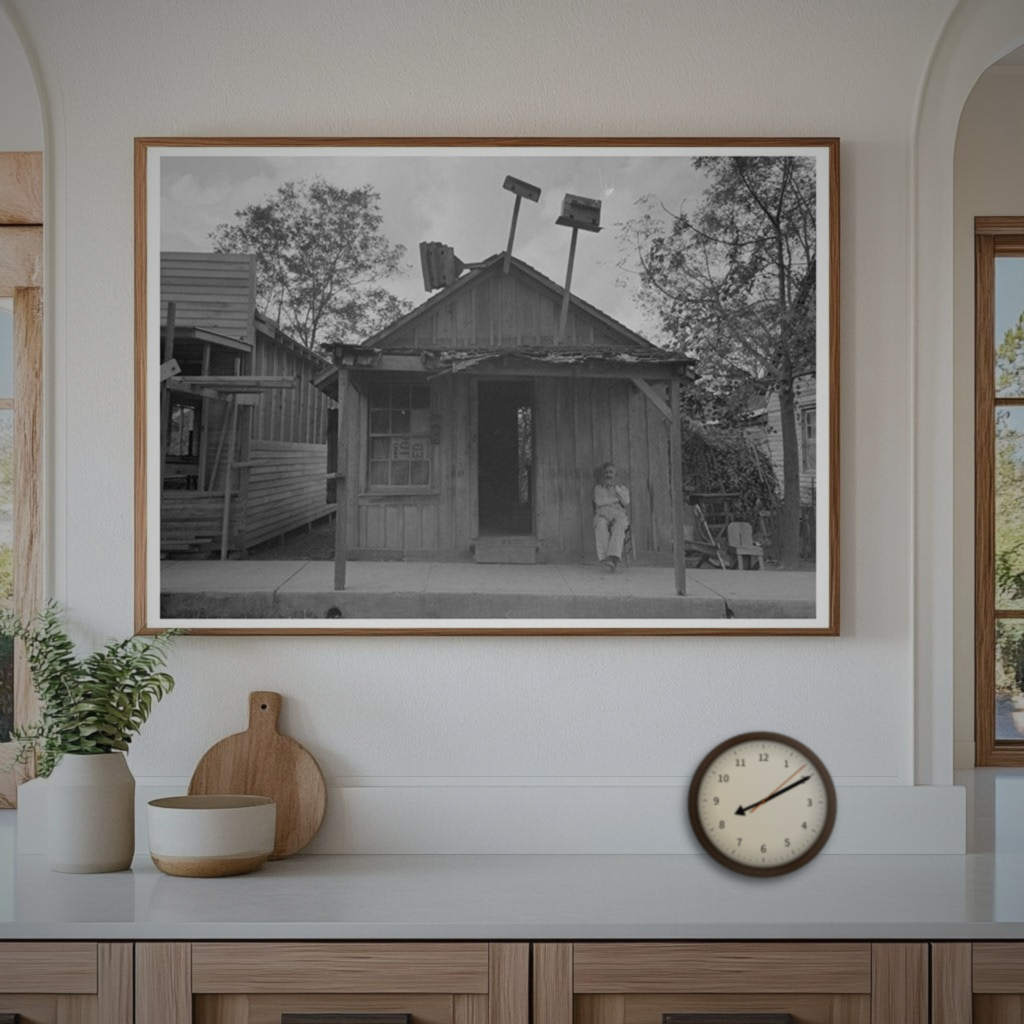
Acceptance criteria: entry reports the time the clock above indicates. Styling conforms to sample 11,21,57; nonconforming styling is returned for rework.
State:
8,10,08
